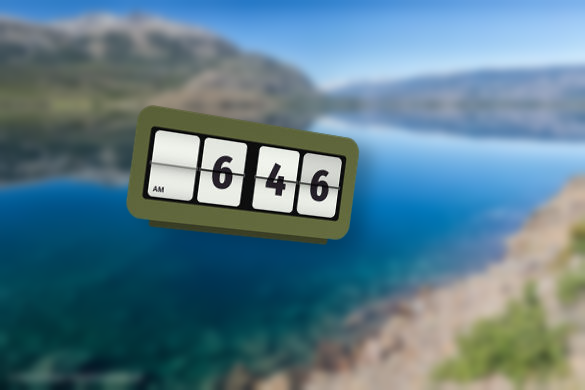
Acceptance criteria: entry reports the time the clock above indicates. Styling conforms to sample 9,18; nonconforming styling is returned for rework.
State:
6,46
